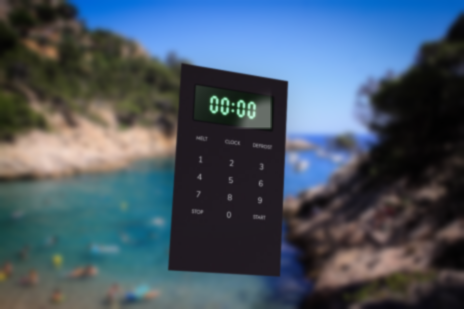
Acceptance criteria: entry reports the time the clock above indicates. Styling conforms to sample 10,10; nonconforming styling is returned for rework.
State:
0,00
